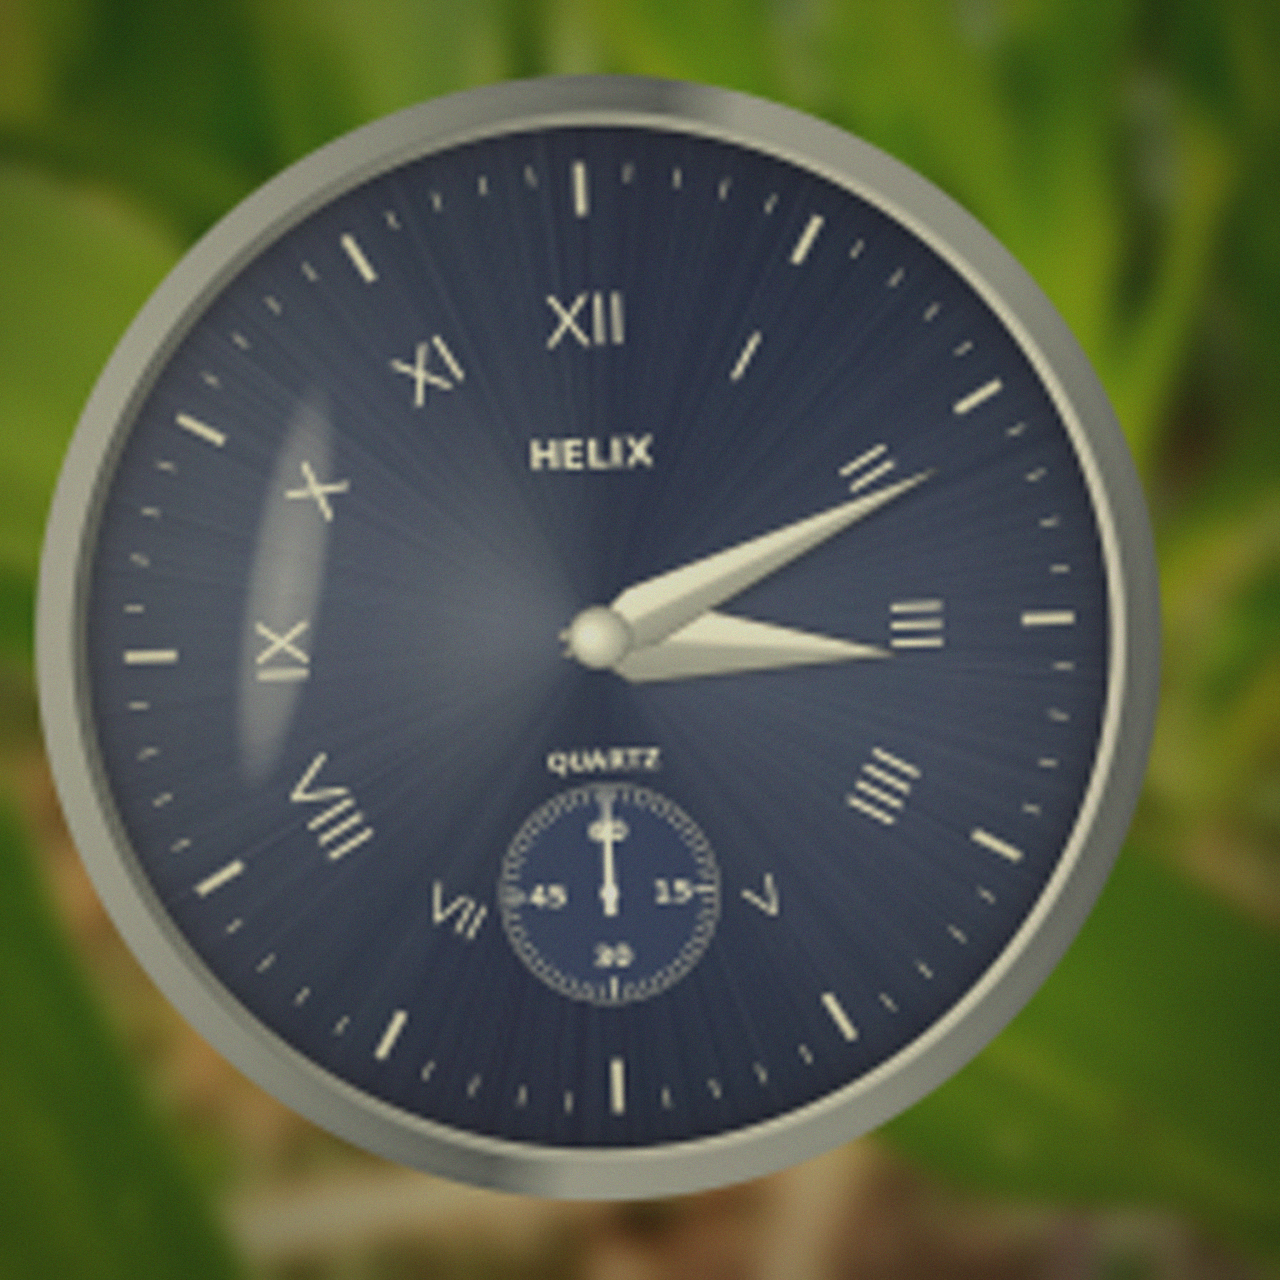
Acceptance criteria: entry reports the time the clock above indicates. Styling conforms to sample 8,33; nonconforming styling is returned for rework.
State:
3,11
